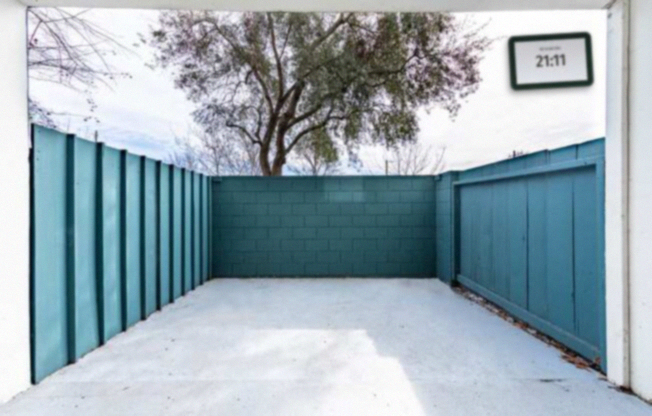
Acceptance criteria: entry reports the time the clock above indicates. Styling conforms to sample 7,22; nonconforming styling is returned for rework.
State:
21,11
